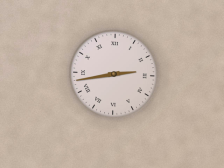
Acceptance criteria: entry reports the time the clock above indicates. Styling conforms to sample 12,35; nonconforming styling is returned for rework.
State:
2,43
